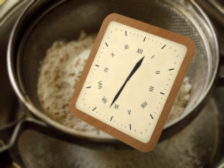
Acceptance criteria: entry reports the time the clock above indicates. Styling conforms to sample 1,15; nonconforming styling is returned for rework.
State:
12,32
